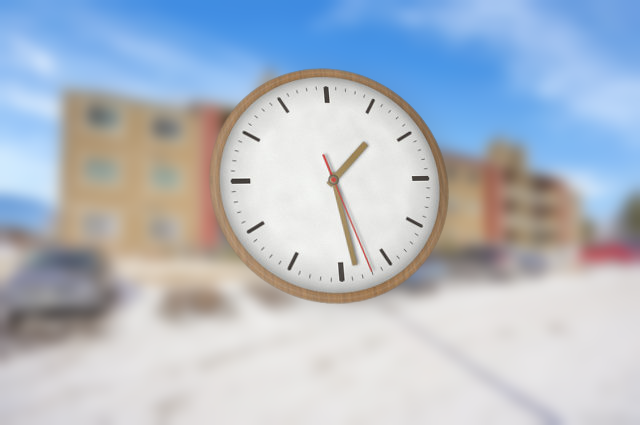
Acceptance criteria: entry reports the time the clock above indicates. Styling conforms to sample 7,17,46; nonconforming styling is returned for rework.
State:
1,28,27
